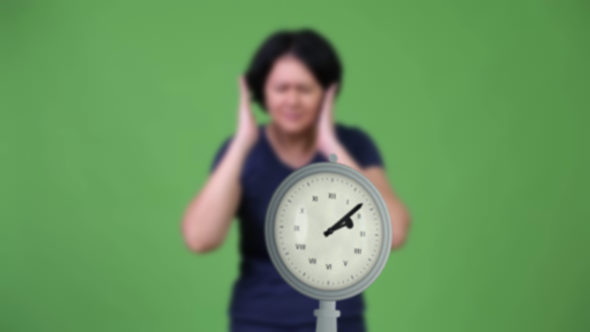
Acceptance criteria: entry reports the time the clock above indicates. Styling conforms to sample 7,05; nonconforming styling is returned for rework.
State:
2,08
